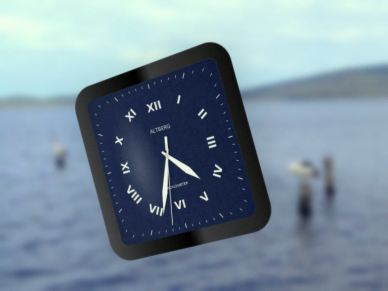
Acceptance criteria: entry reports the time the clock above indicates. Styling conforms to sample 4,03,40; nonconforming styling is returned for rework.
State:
4,33,32
